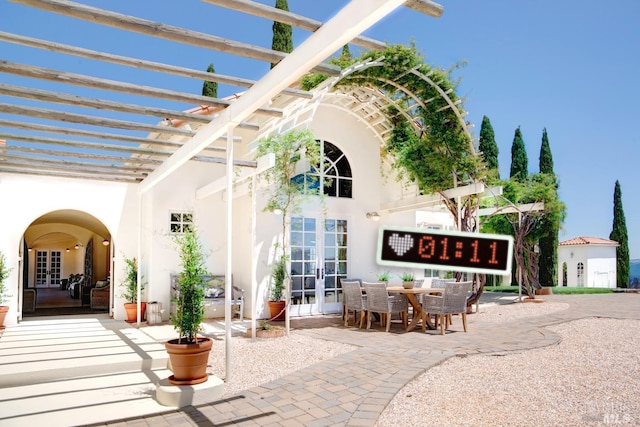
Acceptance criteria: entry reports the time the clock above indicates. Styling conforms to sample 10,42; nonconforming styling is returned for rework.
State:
1,11
